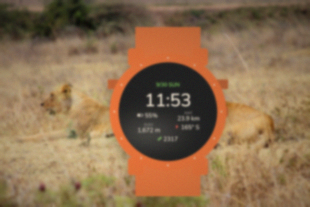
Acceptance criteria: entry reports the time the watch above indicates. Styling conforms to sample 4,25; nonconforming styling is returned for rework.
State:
11,53
